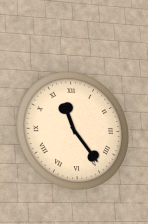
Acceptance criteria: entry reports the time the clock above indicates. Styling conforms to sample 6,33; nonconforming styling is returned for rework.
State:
11,24
